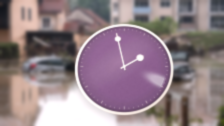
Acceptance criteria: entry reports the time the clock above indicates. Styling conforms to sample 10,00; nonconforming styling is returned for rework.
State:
1,58
